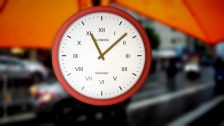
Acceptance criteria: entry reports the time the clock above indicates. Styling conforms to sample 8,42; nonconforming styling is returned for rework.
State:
11,08
